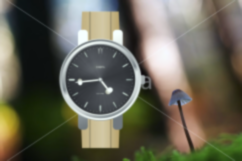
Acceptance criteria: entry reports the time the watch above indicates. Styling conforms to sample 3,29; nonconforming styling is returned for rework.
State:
4,44
